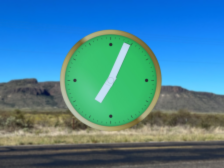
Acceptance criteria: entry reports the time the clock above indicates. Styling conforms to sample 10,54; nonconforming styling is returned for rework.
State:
7,04
